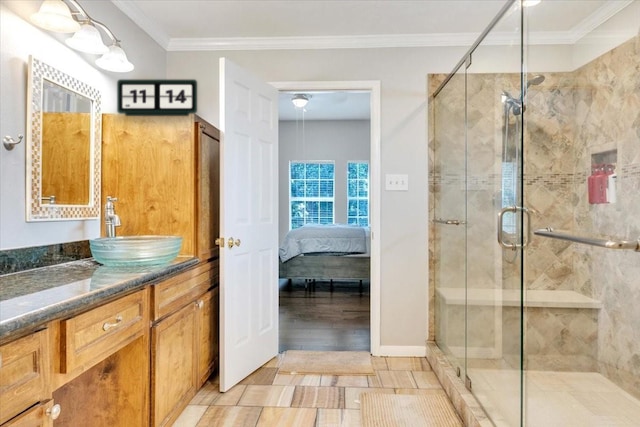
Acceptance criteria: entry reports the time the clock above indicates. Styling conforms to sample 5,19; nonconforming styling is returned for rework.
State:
11,14
